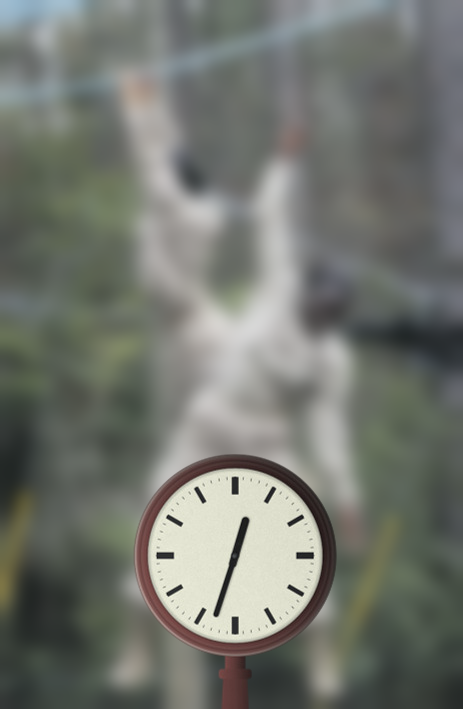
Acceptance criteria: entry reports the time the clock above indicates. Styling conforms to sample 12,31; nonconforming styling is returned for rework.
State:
12,33
